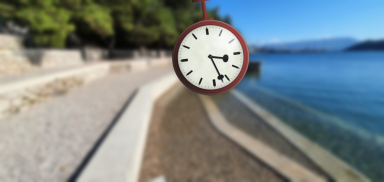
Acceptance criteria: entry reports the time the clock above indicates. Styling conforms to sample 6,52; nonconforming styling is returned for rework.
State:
3,27
